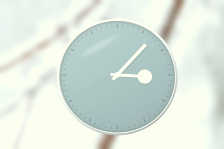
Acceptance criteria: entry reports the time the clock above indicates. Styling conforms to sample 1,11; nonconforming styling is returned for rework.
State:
3,07
